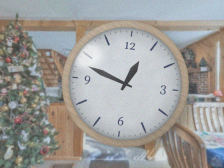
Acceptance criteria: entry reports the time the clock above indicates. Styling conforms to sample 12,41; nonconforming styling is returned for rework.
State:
12,48
